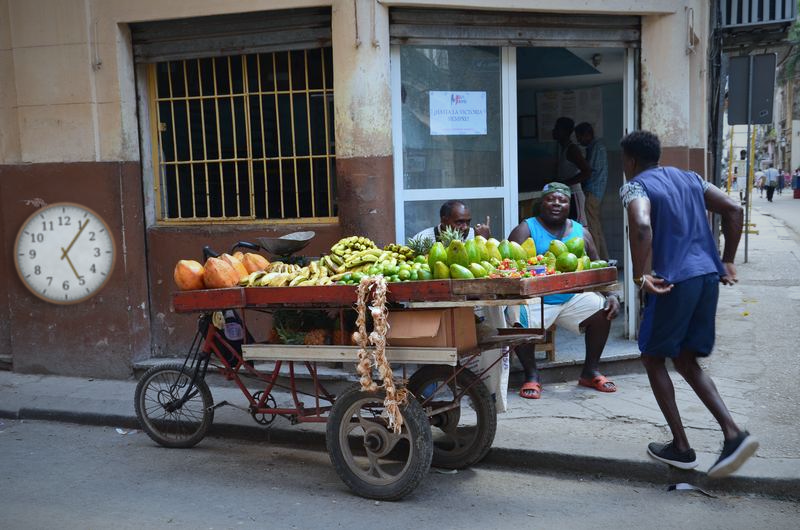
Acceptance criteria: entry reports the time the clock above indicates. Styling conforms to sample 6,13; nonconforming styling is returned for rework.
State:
5,06
